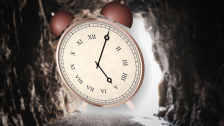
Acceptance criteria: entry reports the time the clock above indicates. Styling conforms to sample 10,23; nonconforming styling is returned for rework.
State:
5,05
